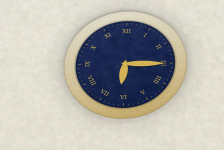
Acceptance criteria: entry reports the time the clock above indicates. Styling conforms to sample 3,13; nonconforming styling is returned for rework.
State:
6,15
